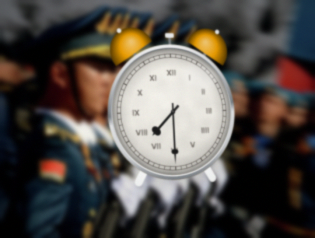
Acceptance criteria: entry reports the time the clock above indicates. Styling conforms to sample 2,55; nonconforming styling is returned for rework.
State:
7,30
